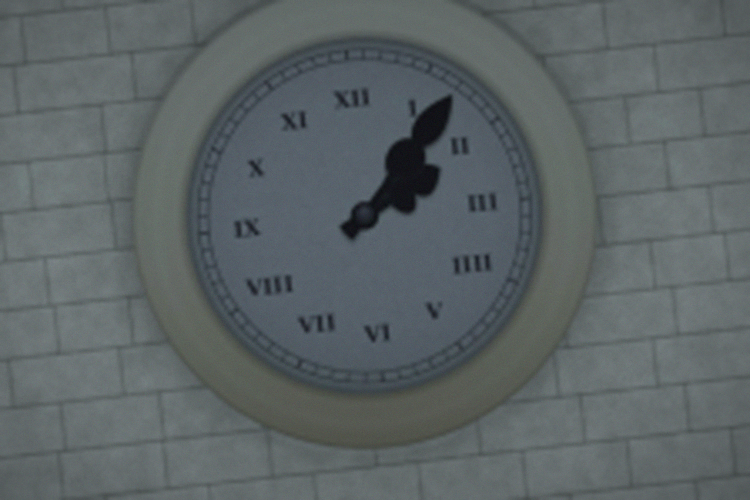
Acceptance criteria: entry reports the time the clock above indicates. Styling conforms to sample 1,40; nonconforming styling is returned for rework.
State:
2,07
